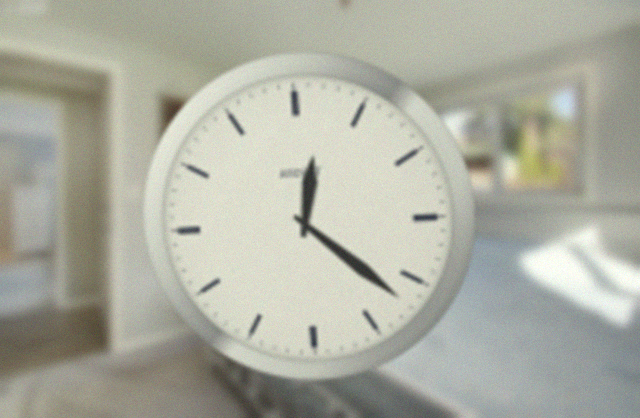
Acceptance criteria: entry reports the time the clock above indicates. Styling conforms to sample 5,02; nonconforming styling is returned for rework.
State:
12,22
